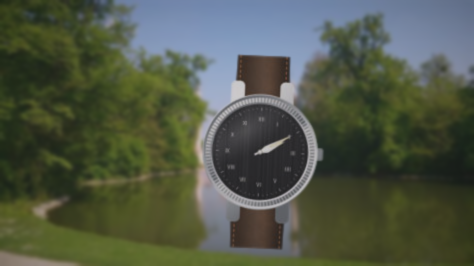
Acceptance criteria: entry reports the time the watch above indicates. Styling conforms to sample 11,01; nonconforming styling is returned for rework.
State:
2,10
